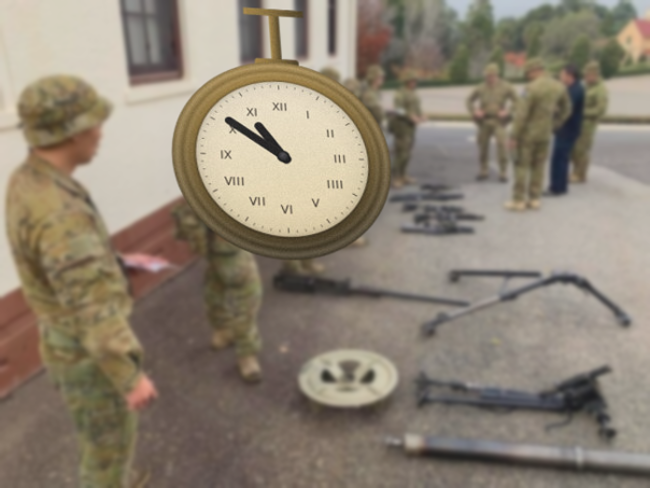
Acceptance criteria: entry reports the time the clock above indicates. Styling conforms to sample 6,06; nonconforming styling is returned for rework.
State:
10,51
